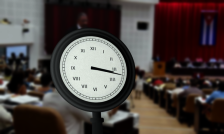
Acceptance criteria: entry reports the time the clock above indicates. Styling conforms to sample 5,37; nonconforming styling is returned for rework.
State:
3,17
